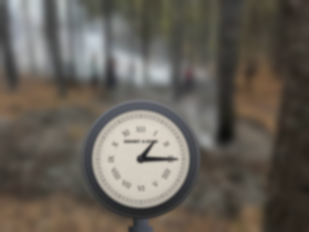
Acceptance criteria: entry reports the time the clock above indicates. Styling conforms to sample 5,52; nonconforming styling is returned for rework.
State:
1,15
